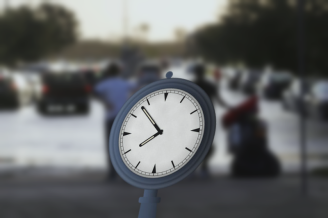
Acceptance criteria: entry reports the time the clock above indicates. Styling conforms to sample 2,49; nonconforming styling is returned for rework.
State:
7,53
